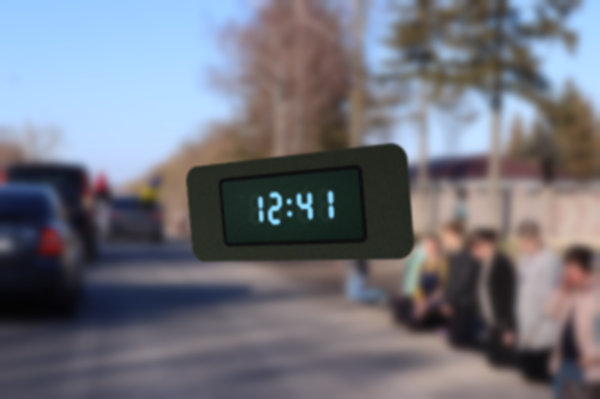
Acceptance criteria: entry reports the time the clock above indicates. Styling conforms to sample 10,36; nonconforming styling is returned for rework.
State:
12,41
